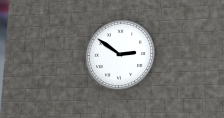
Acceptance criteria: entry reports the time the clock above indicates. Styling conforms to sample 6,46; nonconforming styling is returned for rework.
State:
2,51
